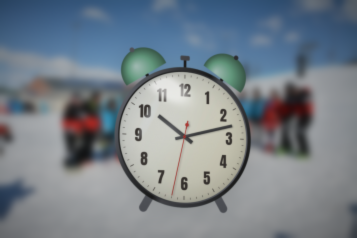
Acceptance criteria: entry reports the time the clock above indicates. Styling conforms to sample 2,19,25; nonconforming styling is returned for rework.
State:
10,12,32
